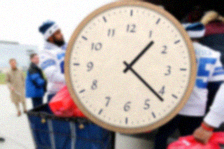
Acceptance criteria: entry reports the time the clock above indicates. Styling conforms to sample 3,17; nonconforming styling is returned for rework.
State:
1,22
